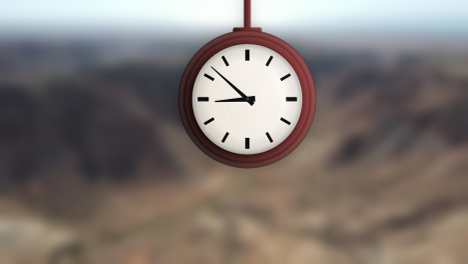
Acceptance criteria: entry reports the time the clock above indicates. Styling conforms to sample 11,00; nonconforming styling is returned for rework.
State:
8,52
